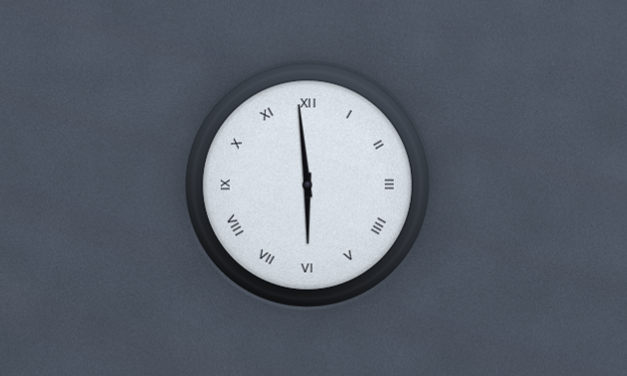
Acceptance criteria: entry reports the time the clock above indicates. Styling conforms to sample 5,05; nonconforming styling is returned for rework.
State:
5,59
